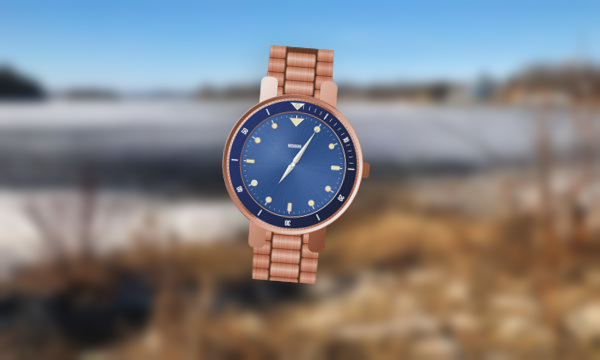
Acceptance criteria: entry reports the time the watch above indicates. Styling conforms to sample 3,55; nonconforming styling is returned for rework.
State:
7,05
